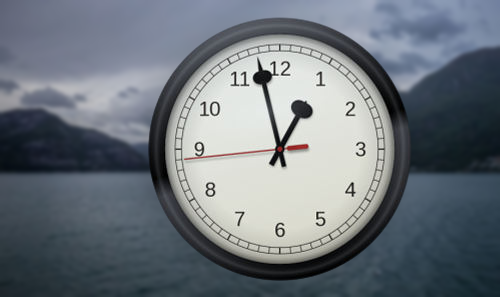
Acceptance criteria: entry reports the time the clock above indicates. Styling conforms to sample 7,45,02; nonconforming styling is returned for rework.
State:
12,57,44
